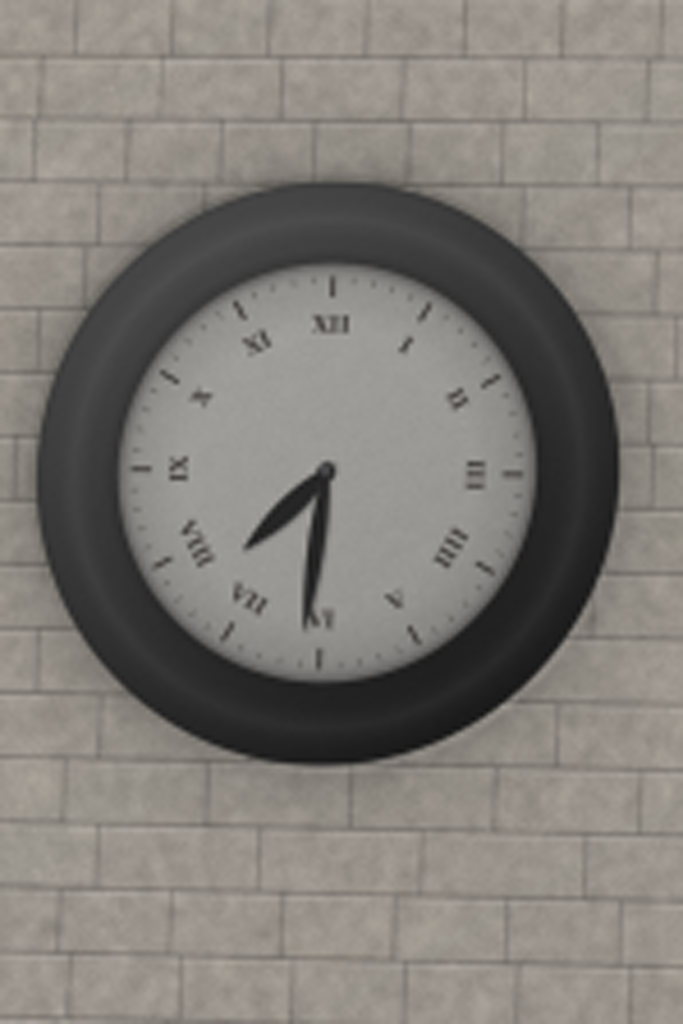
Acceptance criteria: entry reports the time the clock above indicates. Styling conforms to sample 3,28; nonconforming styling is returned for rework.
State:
7,31
